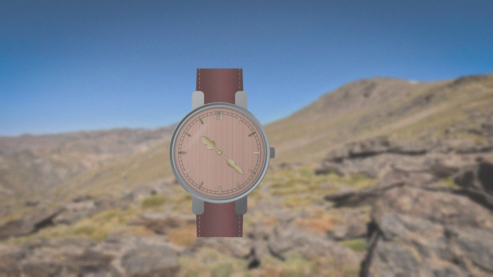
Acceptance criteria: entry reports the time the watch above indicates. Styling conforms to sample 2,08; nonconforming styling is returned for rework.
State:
10,22
